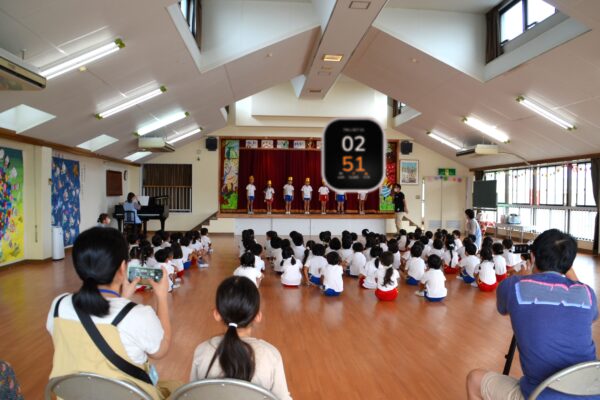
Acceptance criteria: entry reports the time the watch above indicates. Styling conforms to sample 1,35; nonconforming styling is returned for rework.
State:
2,51
